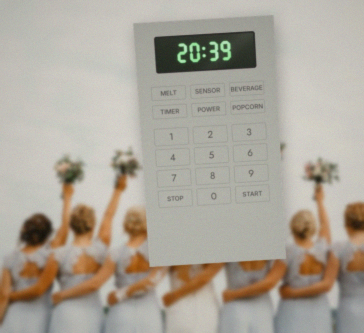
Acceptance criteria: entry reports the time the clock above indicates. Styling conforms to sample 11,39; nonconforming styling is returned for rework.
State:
20,39
